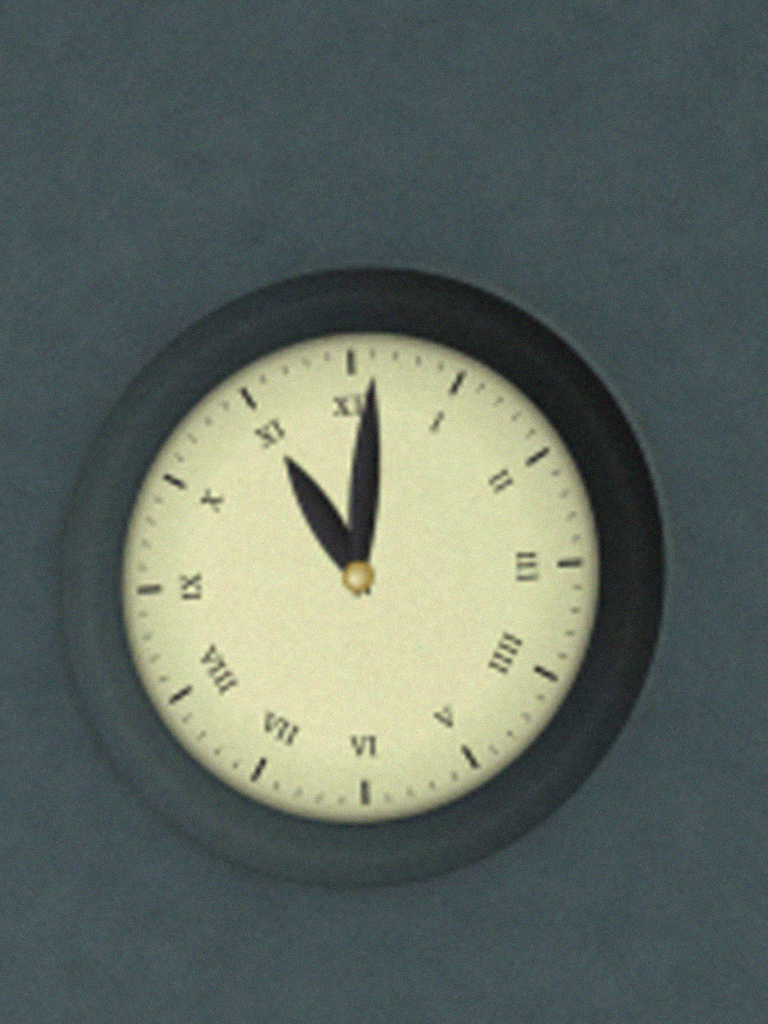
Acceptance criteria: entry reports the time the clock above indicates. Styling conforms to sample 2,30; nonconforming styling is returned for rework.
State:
11,01
